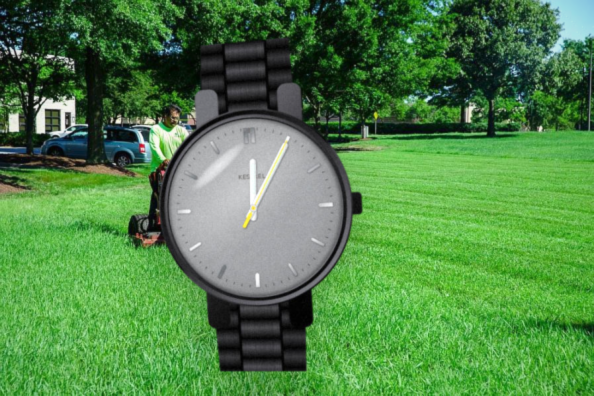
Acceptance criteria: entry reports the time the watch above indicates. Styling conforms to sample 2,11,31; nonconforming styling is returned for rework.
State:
12,05,05
